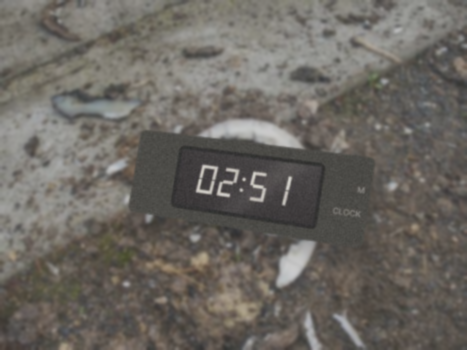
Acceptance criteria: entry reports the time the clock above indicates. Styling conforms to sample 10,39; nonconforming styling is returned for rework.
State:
2,51
